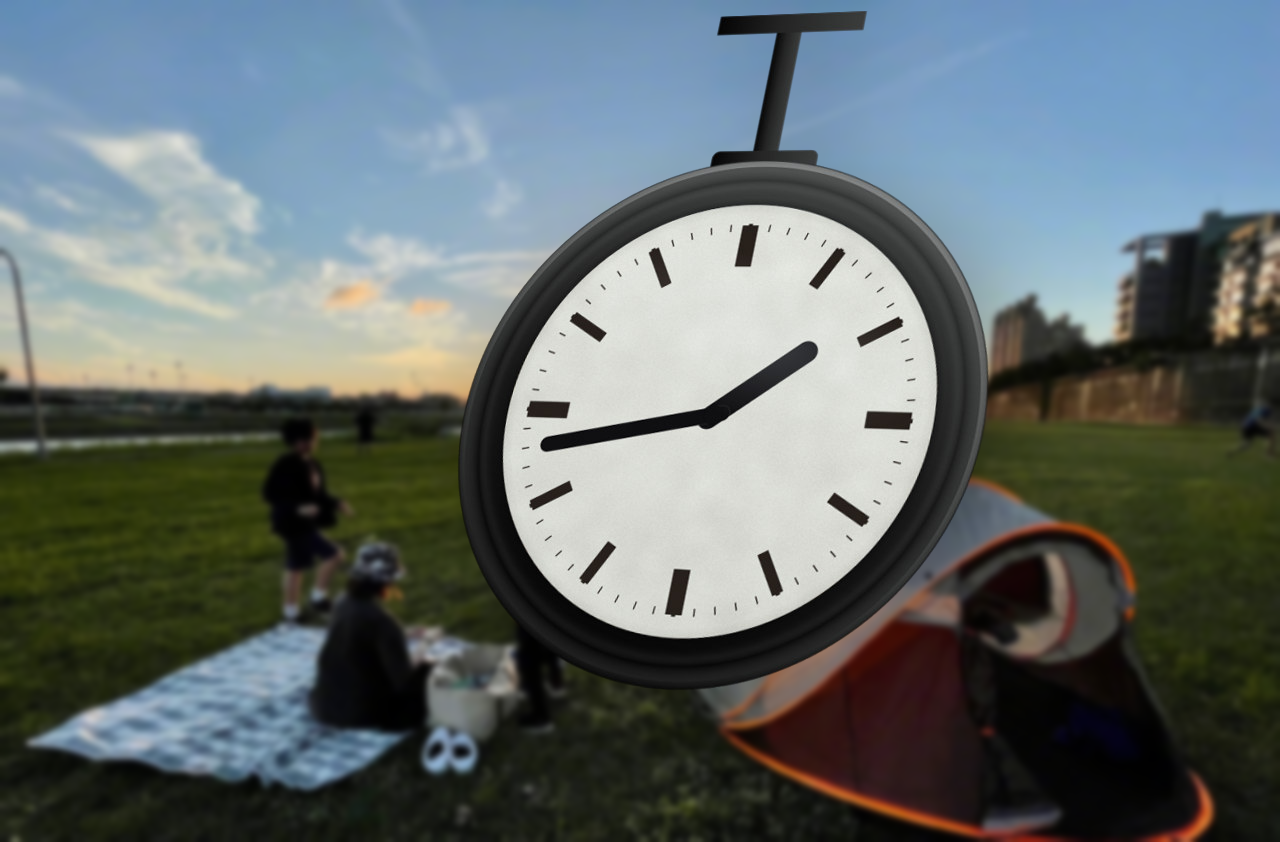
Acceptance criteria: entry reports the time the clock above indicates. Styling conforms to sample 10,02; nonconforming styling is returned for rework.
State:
1,43
